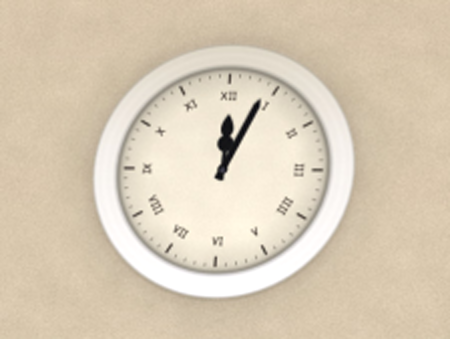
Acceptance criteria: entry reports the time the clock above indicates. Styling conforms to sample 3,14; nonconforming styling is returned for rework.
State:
12,04
